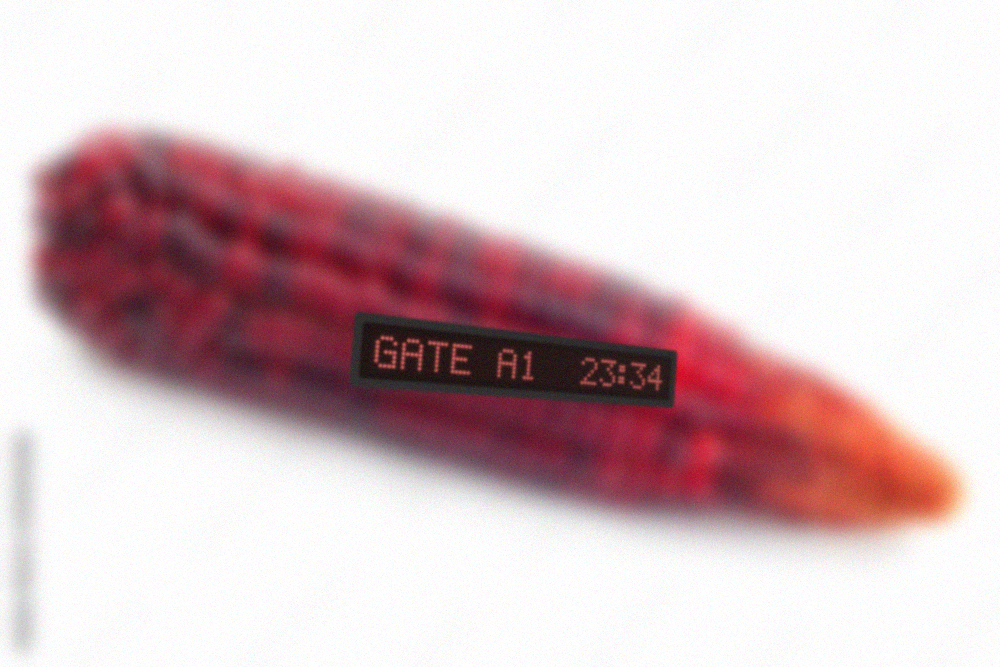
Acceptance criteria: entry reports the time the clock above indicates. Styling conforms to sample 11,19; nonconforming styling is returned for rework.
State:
23,34
